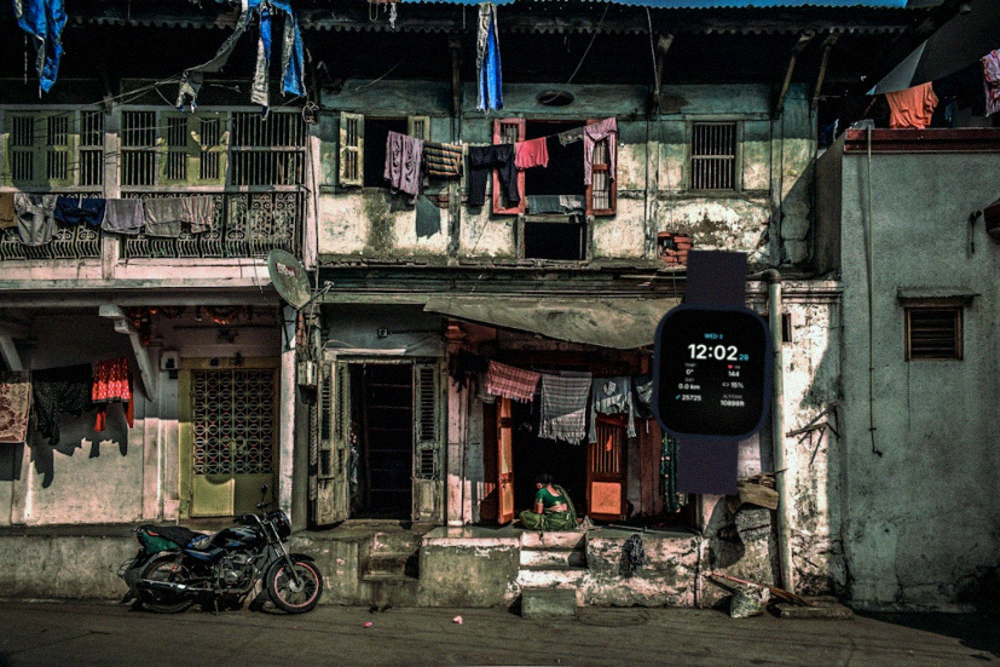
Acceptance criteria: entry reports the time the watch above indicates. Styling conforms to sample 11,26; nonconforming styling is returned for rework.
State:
12,02
